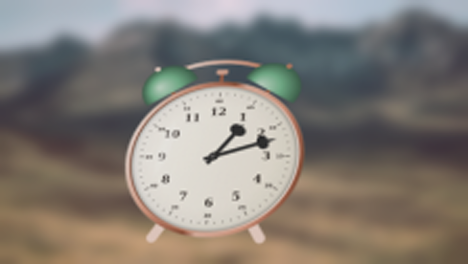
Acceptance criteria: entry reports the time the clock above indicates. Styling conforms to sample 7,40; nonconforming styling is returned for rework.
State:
1,12
